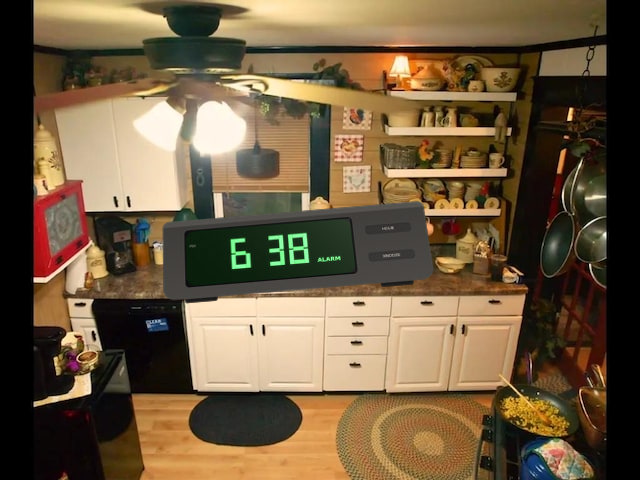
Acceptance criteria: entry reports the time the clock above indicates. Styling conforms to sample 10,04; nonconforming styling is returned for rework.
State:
6,38
